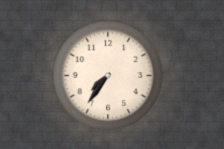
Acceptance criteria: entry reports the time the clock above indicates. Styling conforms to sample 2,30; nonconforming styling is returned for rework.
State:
7,36
